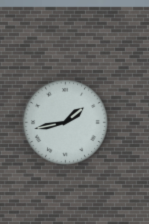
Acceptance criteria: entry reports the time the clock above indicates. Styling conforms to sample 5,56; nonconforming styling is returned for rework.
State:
1,43
